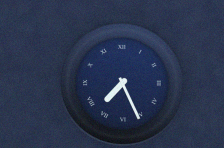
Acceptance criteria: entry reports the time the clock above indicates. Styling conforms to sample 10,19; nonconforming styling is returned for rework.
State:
7,26
